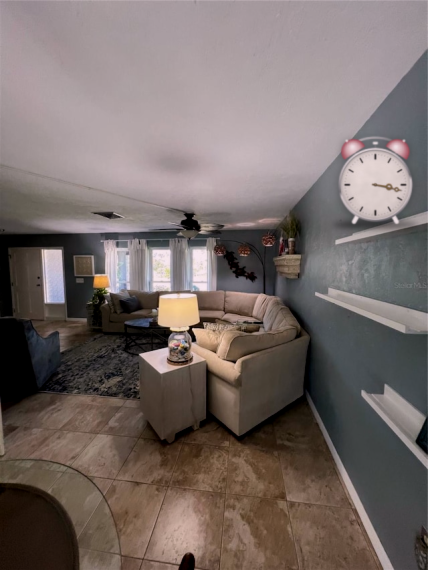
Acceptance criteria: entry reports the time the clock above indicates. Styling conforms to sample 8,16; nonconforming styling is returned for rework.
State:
3,17
